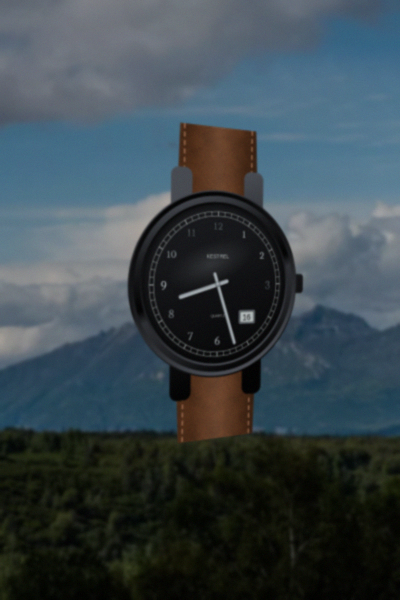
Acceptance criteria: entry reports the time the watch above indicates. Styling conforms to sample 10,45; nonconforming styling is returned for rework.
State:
8,27
